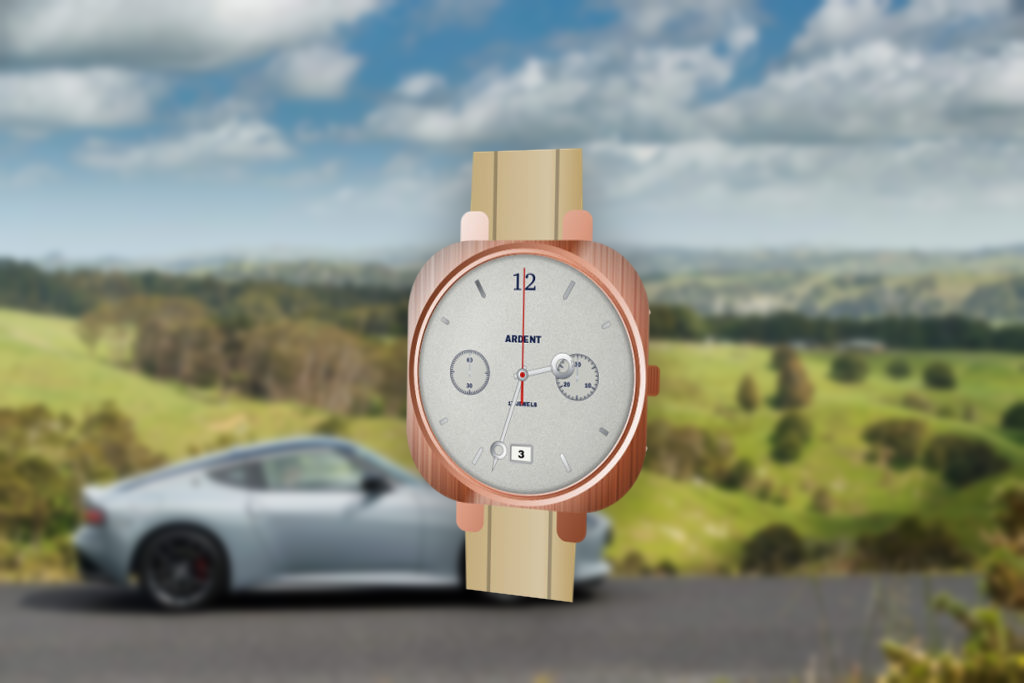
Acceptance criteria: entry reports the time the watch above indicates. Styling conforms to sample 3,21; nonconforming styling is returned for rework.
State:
2,33
